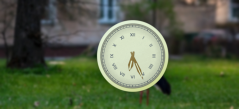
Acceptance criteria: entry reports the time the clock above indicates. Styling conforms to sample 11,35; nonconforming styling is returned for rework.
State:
6,26
